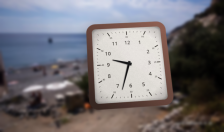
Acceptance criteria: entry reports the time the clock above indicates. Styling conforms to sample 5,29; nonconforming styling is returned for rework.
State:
9,33
